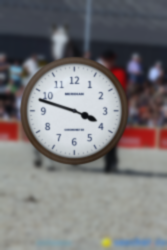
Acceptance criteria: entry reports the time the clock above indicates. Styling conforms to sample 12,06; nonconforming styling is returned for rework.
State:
3,48
